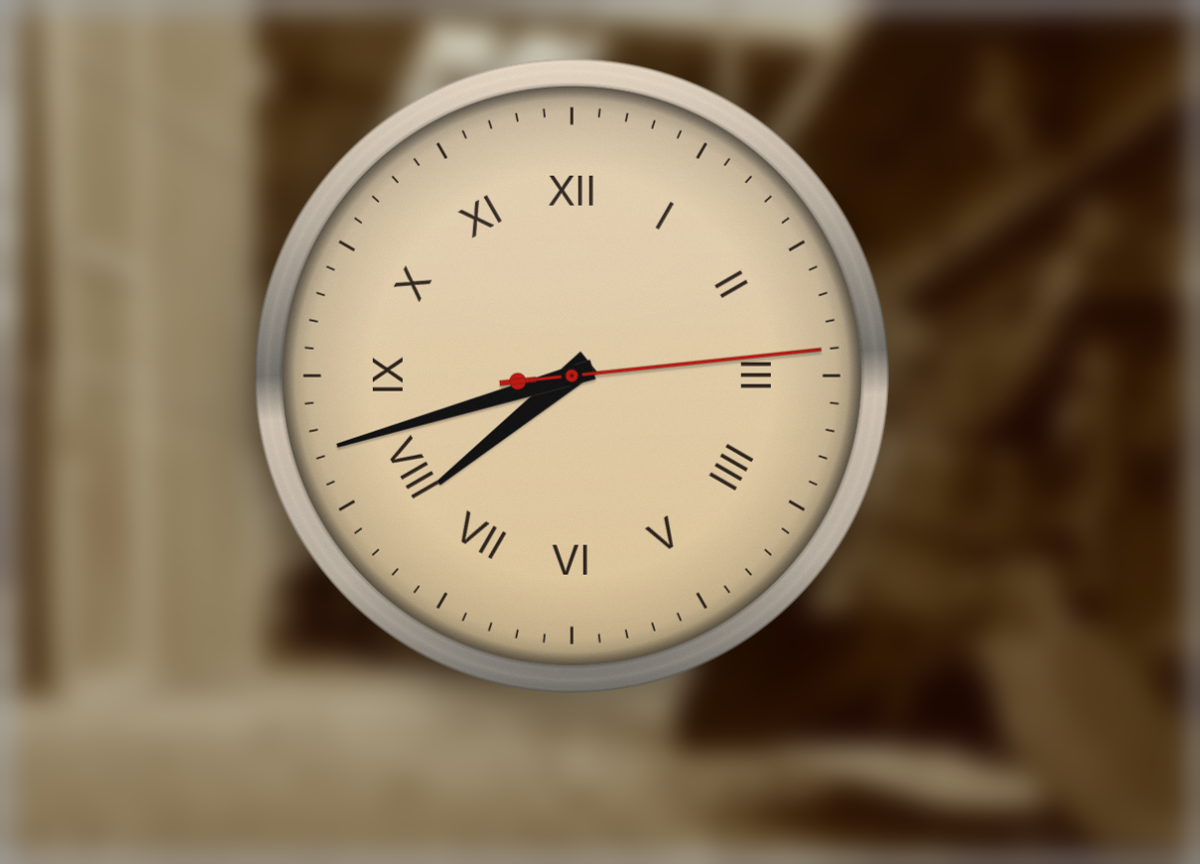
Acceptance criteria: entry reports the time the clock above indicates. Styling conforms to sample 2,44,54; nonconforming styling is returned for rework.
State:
7,42,14
